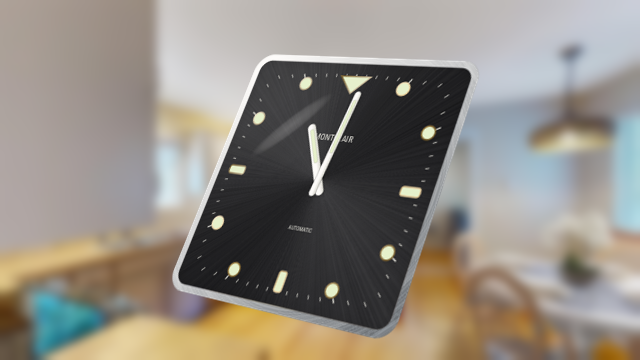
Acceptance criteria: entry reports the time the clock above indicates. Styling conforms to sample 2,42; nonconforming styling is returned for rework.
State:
11,01
